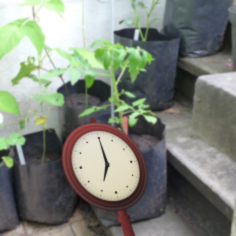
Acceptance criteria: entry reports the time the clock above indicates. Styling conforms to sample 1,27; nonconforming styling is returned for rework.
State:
7,00
